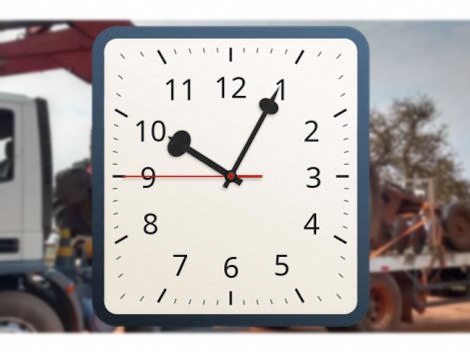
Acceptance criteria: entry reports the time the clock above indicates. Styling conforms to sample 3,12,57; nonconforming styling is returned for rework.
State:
10,04,45
